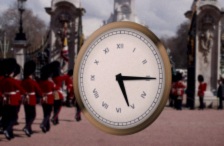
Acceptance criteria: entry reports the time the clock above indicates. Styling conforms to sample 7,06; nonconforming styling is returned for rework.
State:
5,15
